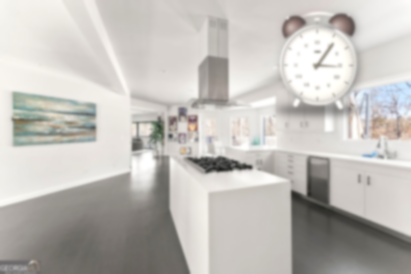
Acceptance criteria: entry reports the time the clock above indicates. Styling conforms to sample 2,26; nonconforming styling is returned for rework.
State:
3,06
